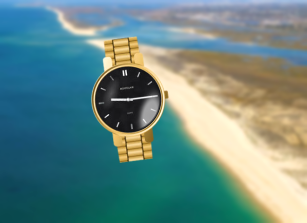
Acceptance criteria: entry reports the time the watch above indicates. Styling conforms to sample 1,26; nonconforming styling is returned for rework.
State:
9,15
